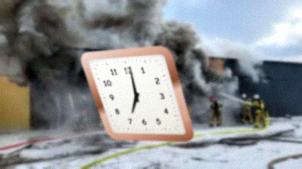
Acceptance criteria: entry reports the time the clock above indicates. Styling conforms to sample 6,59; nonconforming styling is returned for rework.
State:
7,01
